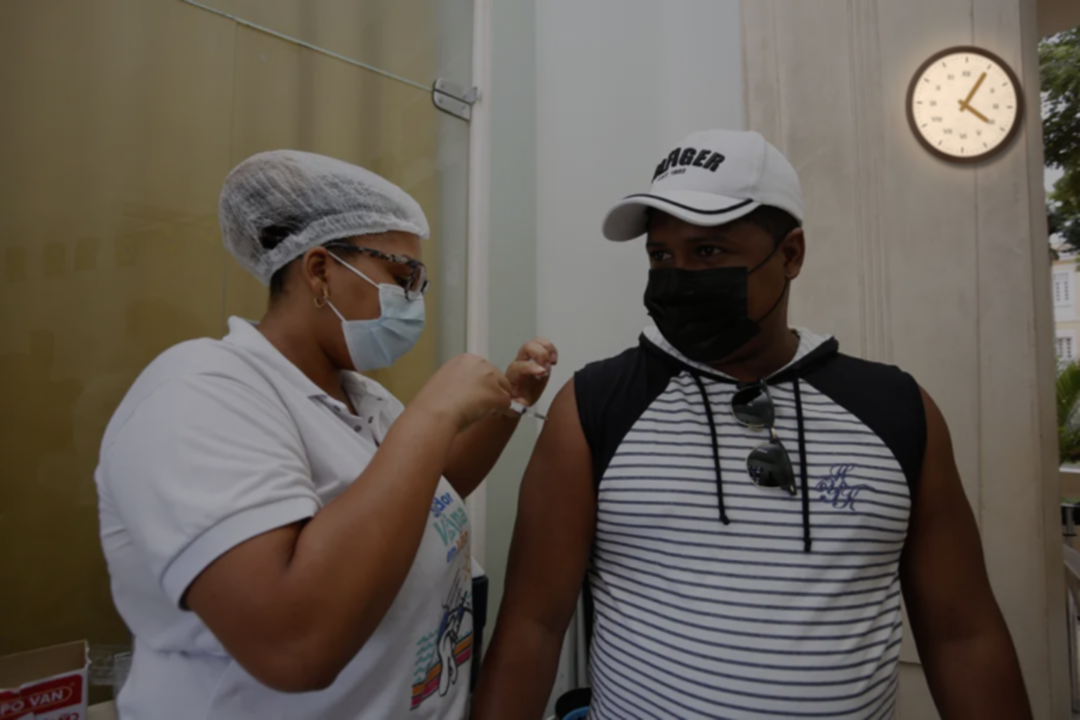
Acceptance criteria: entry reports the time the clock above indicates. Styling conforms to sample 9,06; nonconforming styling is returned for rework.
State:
4,05
